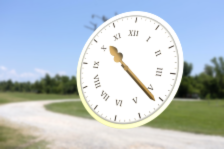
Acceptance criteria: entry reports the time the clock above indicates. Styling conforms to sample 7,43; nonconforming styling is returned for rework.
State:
10,21
